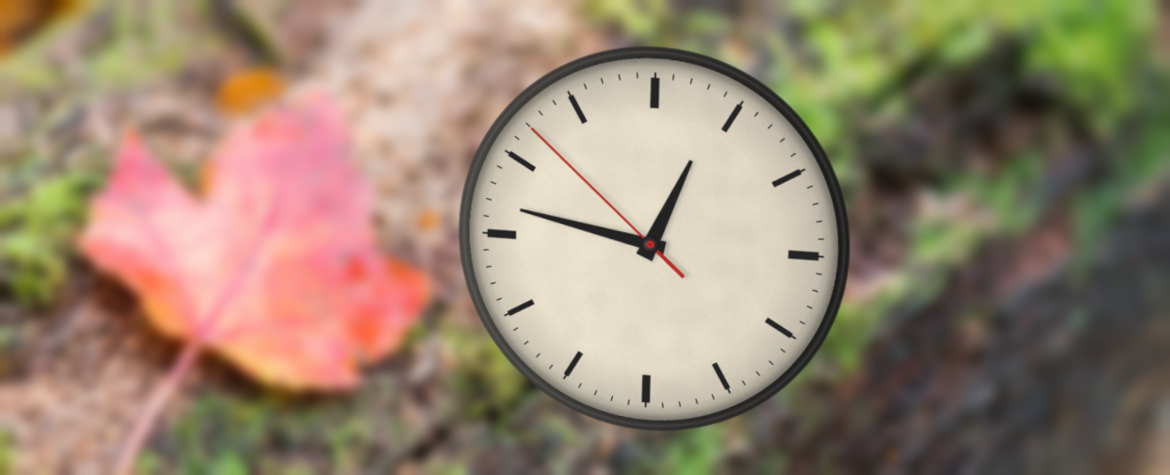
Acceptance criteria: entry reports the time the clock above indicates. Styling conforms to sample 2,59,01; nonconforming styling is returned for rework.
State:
12,46,52
